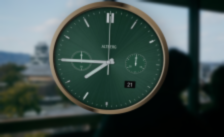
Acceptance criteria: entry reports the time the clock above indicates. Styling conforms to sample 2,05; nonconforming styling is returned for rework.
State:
7,45
